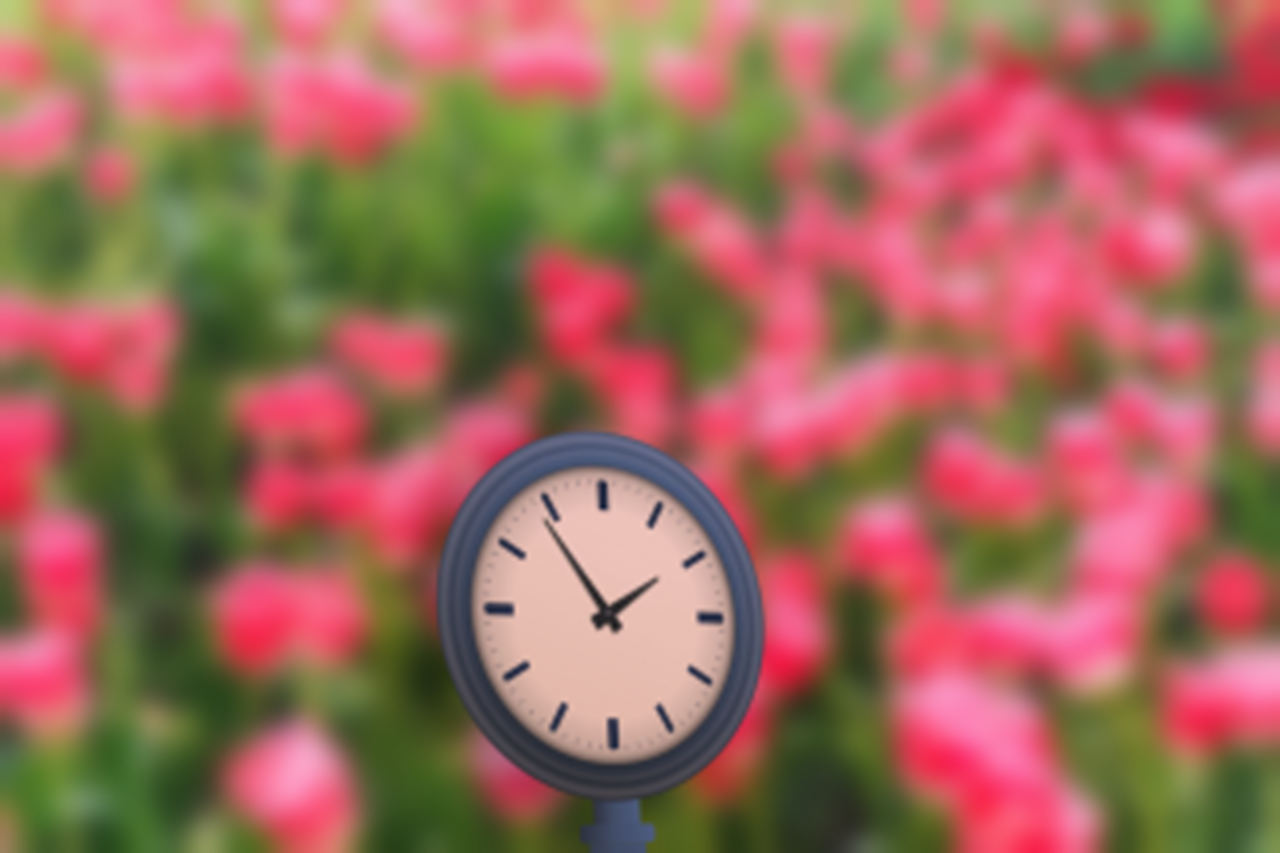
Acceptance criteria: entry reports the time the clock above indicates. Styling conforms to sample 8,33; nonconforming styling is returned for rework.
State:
1,54
